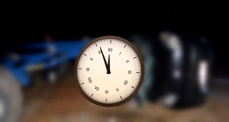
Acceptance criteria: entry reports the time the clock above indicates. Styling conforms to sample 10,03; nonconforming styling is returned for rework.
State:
11,56
